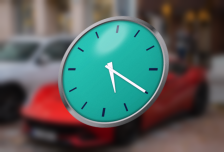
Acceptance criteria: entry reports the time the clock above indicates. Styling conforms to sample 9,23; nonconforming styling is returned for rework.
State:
5,20
